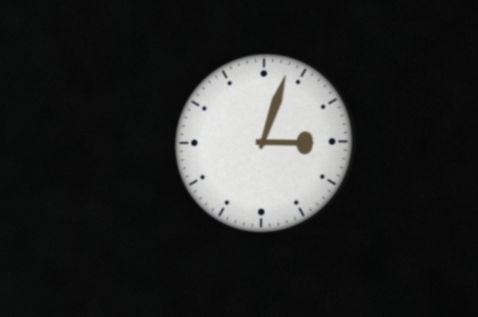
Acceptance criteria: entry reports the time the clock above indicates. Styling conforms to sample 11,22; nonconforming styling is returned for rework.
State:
3,03
